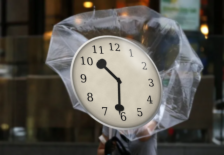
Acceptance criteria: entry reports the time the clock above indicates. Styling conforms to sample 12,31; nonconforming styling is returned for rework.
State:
10,31
